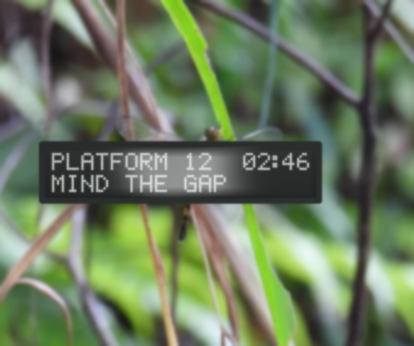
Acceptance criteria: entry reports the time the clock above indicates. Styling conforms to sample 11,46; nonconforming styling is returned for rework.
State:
2,46
